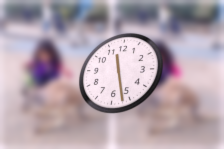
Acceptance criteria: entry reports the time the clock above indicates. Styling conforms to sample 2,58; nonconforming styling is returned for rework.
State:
11,27
